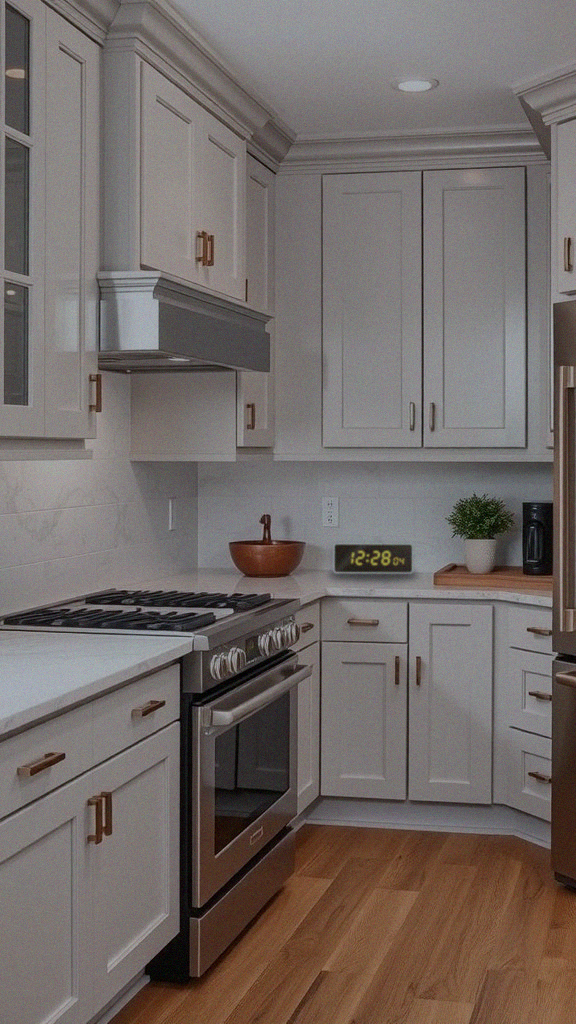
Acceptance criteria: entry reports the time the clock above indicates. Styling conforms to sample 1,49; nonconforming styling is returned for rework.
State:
12,28
